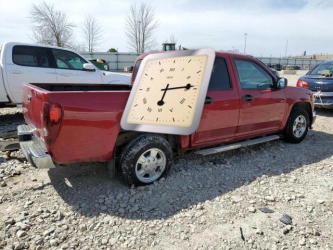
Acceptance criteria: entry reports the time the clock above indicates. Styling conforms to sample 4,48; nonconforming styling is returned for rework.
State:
6,14
